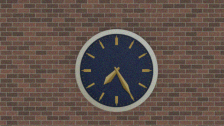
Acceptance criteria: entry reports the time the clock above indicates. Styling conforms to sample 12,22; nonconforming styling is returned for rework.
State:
7,25
